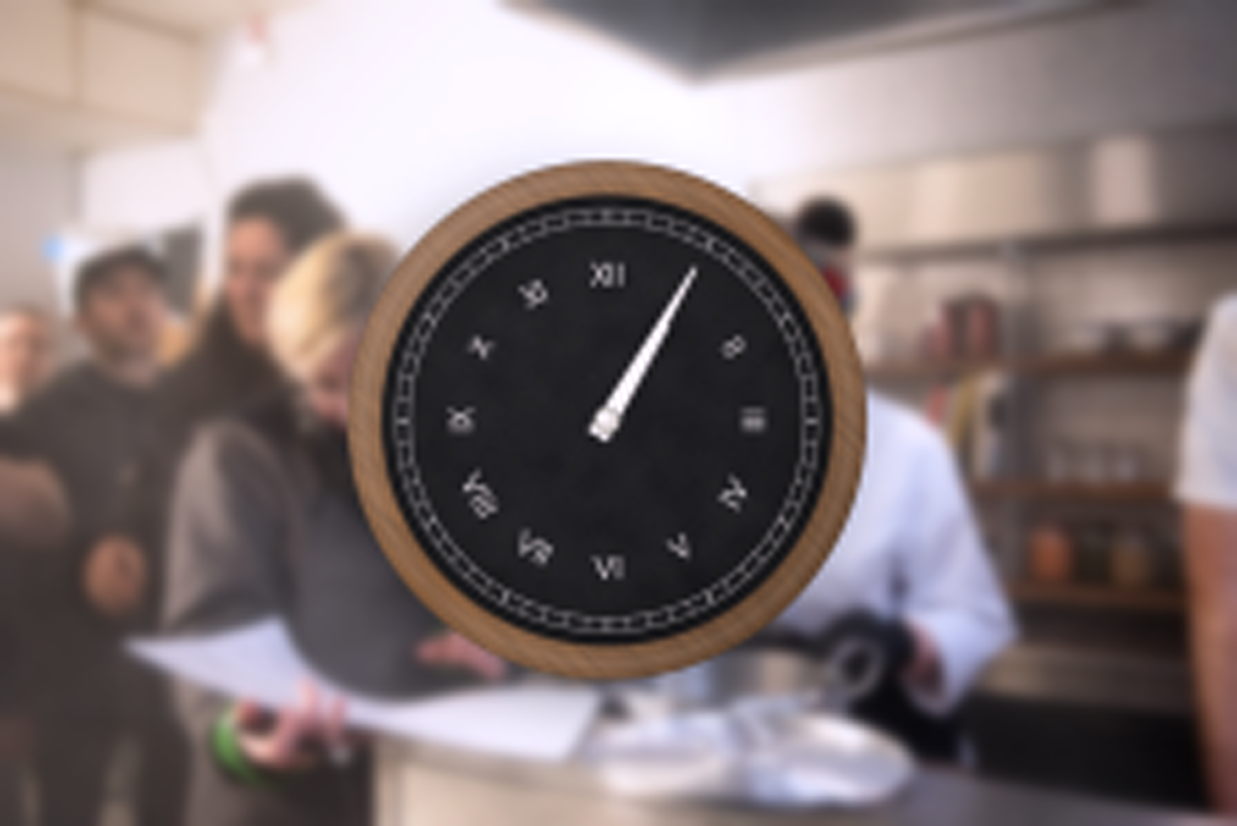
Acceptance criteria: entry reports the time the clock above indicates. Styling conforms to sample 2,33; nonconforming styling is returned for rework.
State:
1,05
